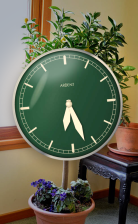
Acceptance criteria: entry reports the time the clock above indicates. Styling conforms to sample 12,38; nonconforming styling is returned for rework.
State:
6,27
